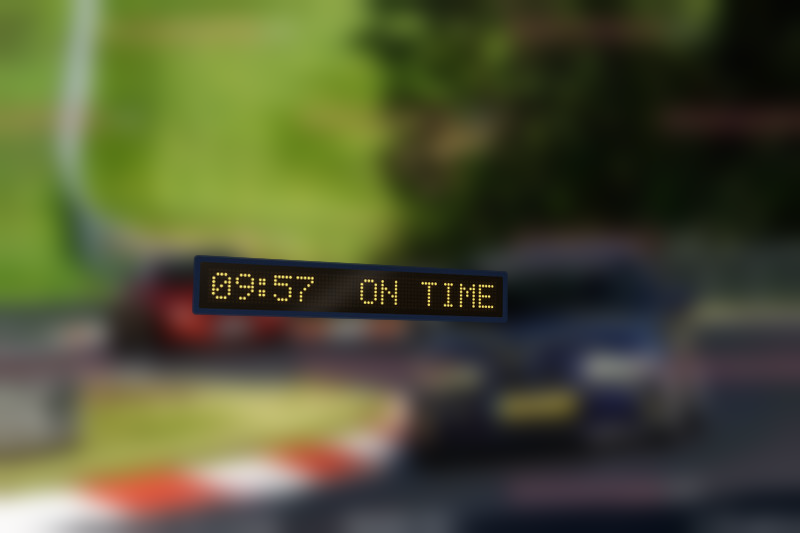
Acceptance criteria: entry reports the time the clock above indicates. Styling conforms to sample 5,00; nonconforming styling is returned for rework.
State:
9,57
